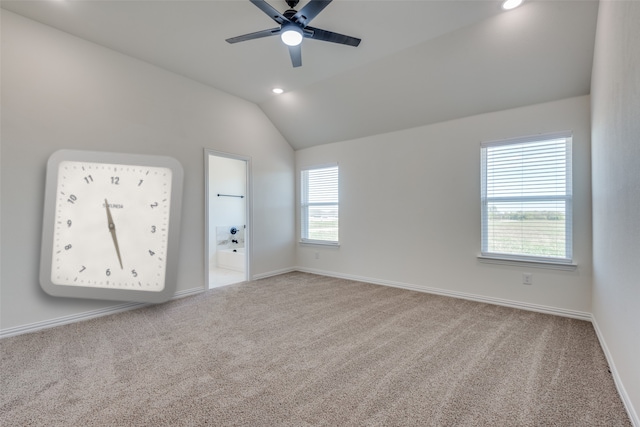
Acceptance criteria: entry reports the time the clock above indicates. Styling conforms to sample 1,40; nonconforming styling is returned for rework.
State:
11,27
